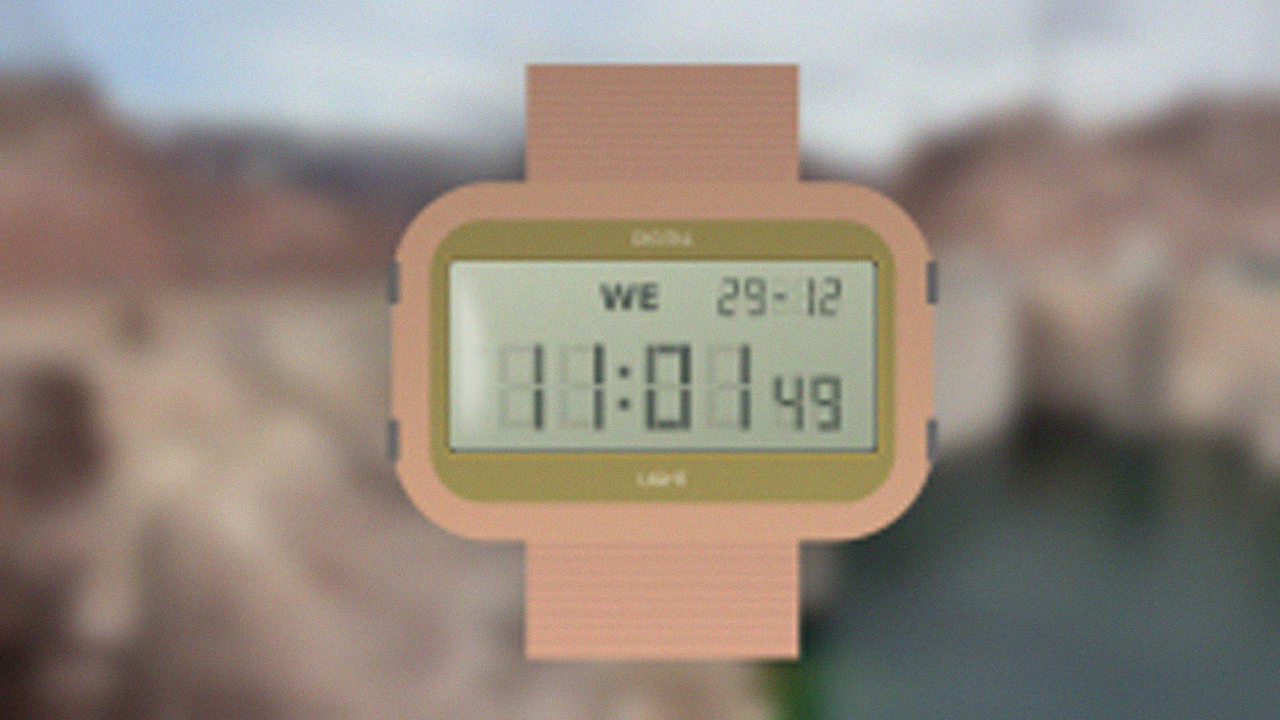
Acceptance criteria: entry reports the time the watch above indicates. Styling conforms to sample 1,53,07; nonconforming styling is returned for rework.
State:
11,01,49
